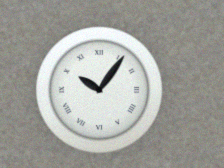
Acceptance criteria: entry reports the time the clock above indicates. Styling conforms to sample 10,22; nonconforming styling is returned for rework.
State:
10,06
